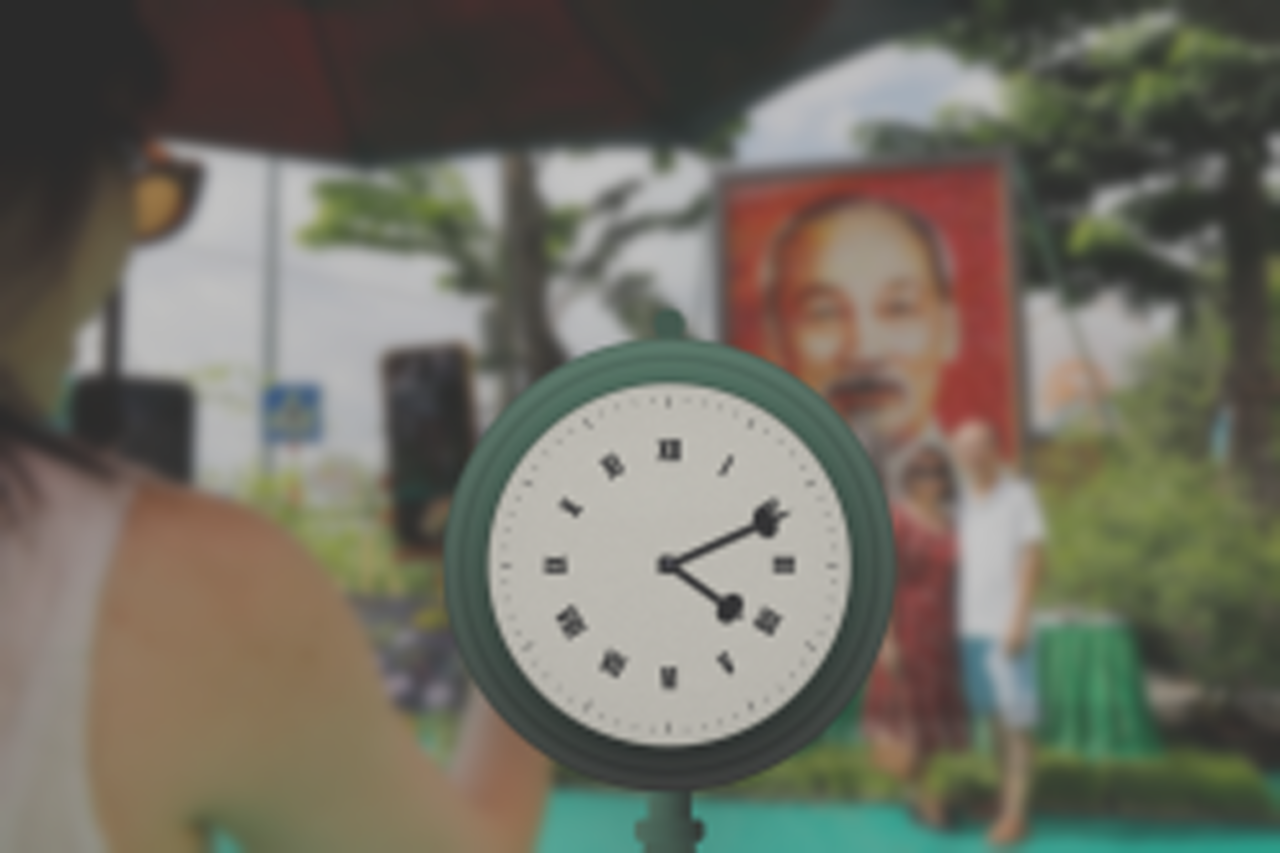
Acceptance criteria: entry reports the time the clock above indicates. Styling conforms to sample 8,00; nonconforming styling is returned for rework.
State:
4,11
